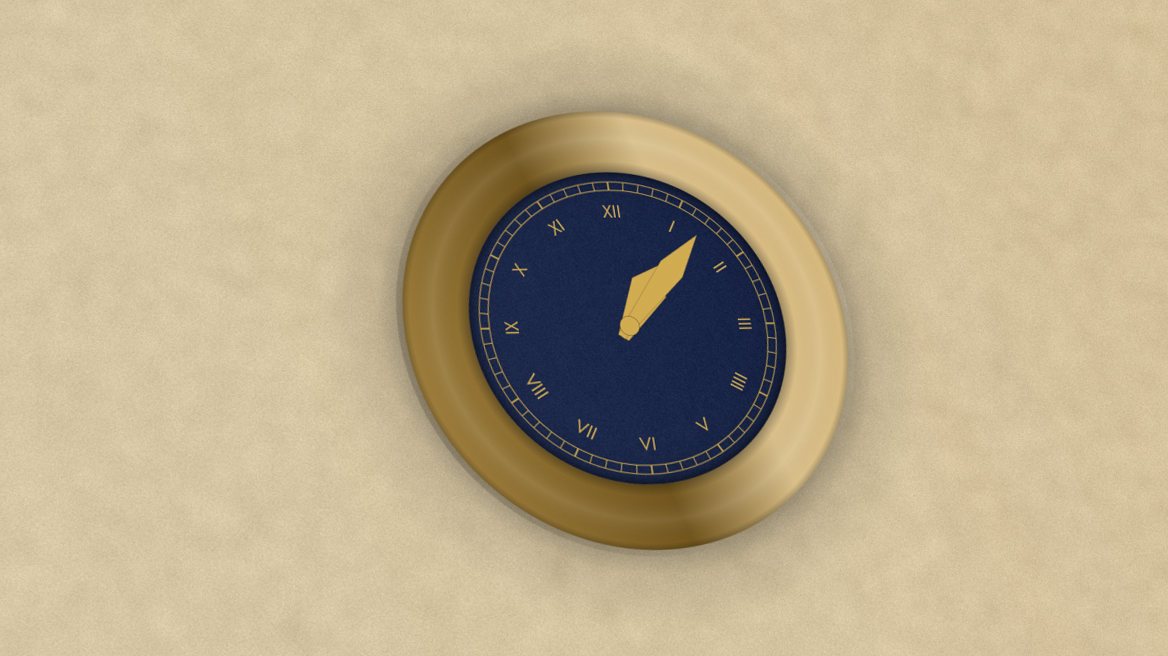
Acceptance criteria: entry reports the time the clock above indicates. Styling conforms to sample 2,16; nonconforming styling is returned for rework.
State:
1,07
